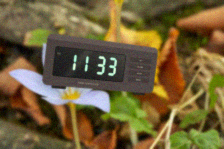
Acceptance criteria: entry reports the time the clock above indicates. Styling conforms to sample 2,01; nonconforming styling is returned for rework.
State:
11,33
